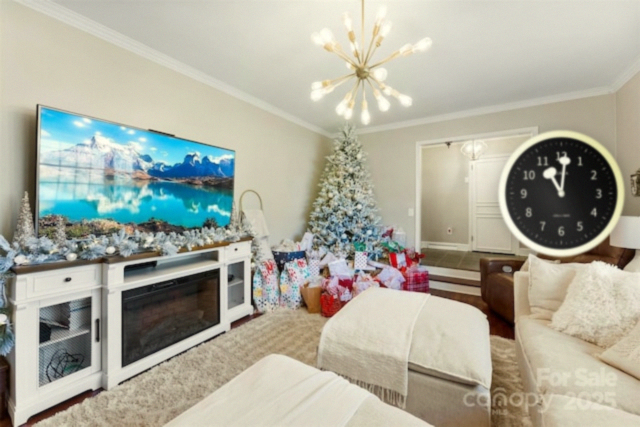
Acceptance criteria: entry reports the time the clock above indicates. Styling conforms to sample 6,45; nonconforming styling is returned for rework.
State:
11,01
